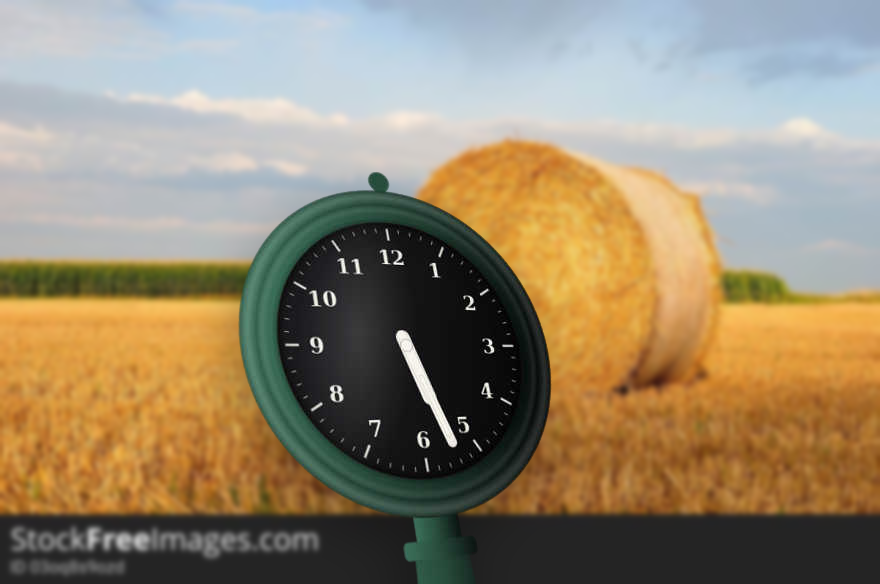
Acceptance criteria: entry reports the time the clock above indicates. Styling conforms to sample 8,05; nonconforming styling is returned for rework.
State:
5,27
